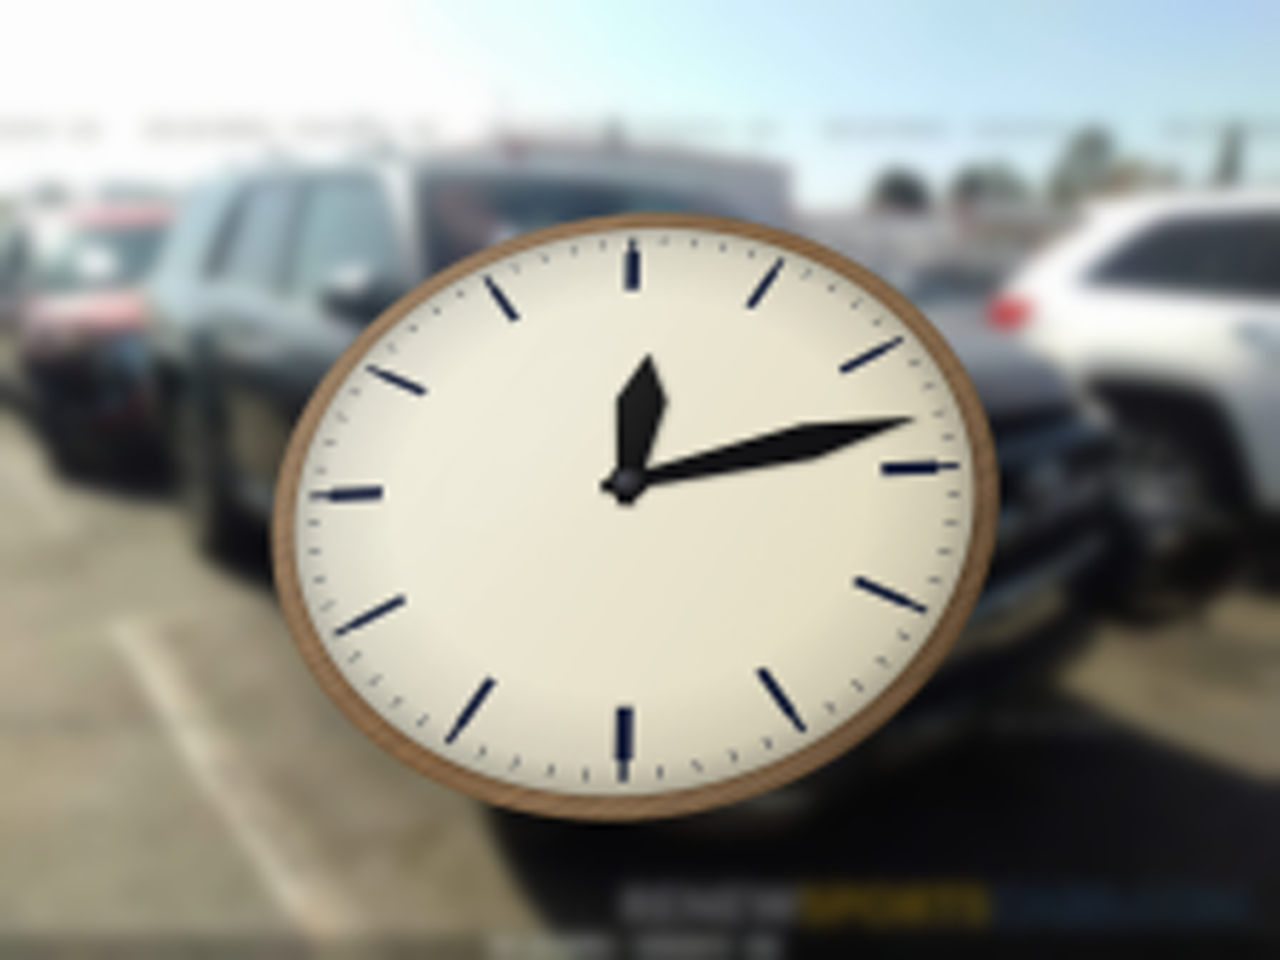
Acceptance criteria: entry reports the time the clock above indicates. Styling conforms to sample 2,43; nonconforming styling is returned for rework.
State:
12,13
